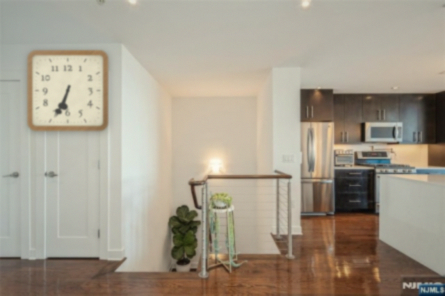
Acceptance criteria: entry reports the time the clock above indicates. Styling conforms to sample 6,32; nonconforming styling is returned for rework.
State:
6,34
